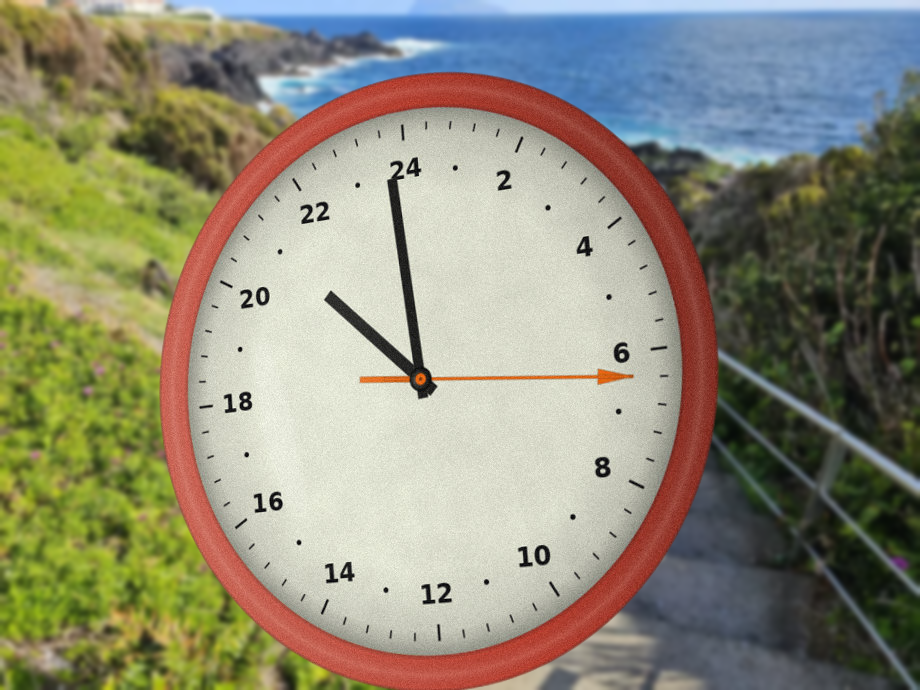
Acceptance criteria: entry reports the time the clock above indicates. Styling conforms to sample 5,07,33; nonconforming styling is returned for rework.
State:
20,59,16
